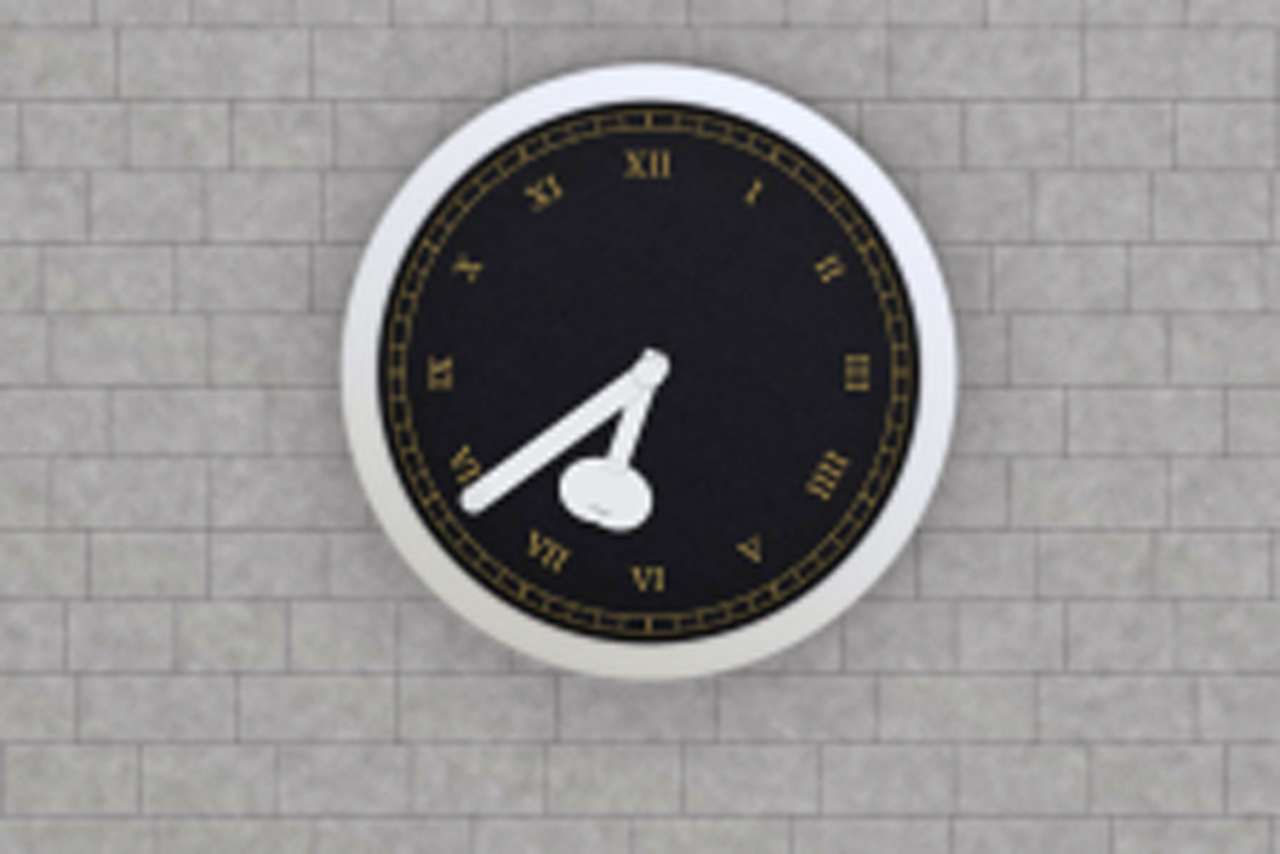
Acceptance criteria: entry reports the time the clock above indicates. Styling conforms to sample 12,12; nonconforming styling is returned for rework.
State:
6,39
